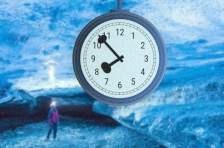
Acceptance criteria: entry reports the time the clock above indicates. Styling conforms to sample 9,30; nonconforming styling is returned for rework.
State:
7,53
